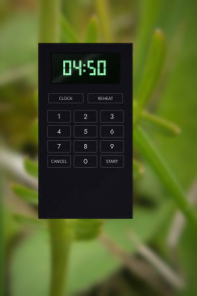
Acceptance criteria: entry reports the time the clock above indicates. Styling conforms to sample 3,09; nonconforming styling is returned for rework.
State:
4,50
